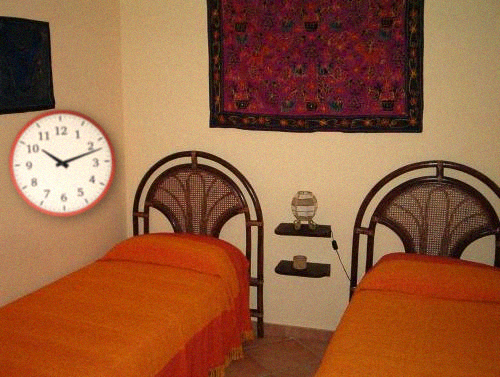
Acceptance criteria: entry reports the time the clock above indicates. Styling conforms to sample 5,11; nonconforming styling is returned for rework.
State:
10,12
